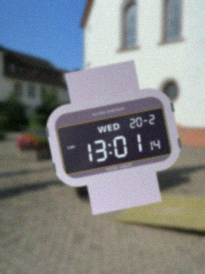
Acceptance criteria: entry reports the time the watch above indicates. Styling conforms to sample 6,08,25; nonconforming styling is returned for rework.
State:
13,01,14
